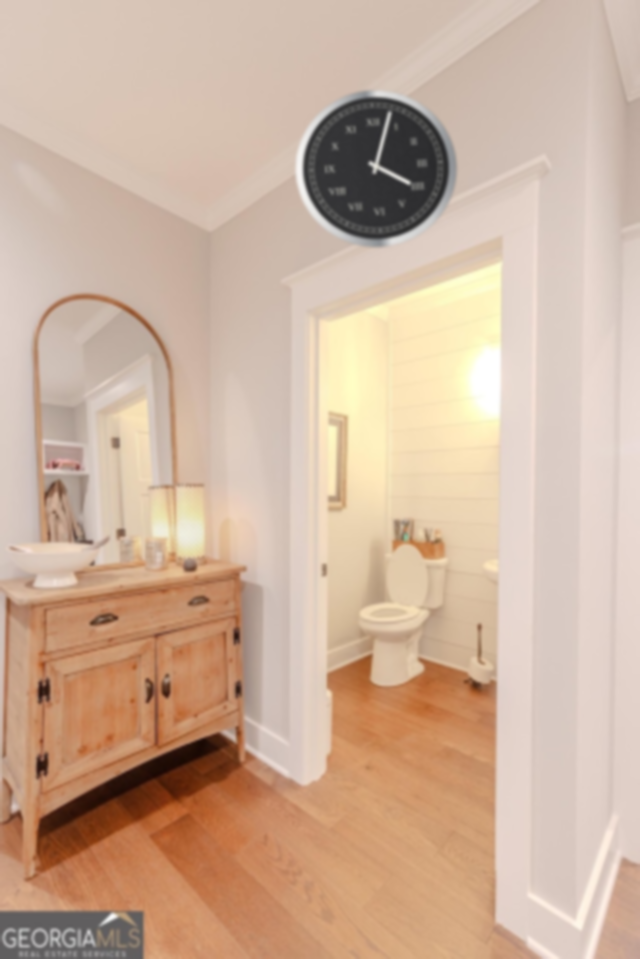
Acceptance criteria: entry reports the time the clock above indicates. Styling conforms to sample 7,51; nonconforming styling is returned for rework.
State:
4,03
